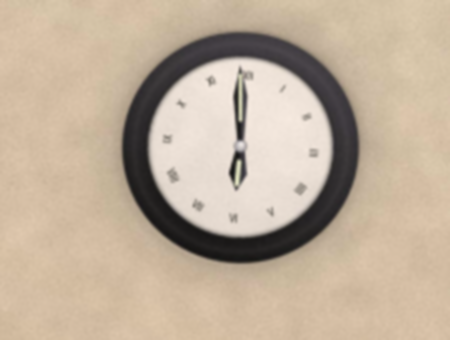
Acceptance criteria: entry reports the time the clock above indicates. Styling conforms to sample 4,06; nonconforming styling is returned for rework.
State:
5,59
